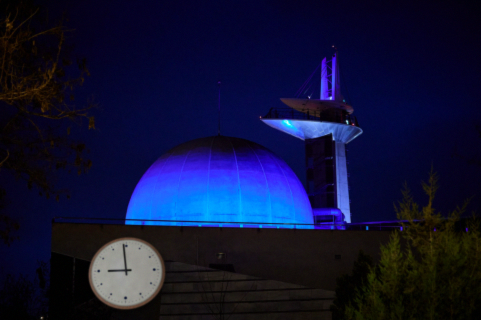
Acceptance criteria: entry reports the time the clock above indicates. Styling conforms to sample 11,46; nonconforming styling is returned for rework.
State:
8,59
